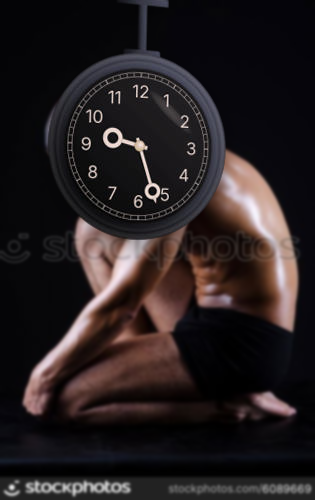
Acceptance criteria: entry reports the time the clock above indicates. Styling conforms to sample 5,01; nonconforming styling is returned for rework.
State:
9,27
